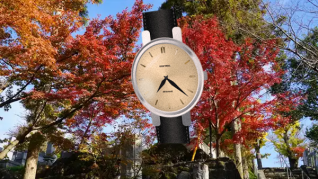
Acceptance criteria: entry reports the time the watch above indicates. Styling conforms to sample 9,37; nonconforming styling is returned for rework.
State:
7,22
